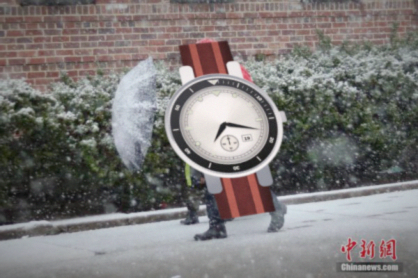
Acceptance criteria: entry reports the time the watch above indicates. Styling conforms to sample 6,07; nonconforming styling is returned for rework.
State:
7,18
